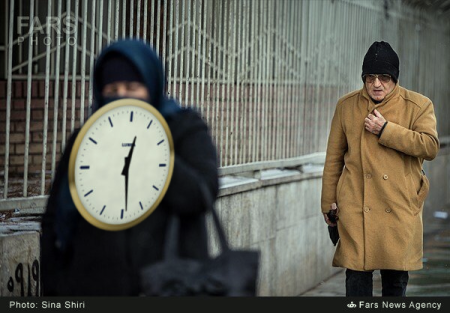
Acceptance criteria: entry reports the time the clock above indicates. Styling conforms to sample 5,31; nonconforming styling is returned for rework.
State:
12,29
